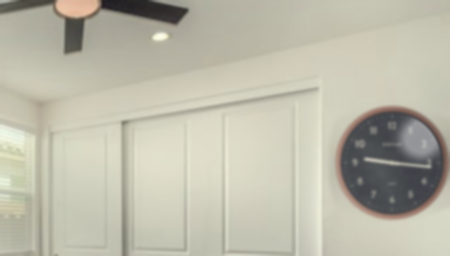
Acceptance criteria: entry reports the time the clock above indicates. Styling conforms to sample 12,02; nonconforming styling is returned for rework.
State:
9,16
